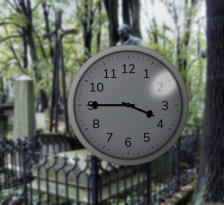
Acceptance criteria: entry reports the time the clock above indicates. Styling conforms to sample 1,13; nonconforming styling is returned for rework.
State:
3,45
